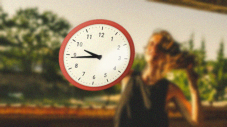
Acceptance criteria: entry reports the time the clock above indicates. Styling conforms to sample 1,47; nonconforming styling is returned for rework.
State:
9,44
